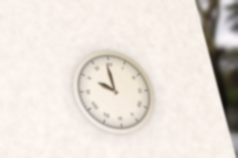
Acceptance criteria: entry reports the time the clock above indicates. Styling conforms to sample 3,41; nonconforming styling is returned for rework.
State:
9,59
